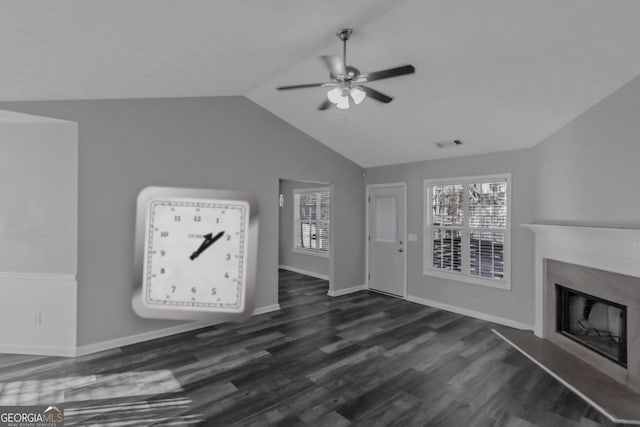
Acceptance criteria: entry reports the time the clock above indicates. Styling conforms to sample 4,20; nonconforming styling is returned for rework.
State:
1,08
